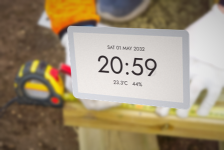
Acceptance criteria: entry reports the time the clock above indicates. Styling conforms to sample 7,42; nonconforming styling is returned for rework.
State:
20,59
